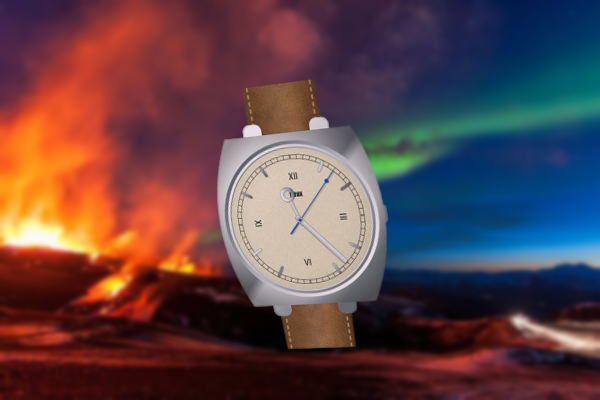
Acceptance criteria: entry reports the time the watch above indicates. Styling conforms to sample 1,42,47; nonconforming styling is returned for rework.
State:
11,23,07
